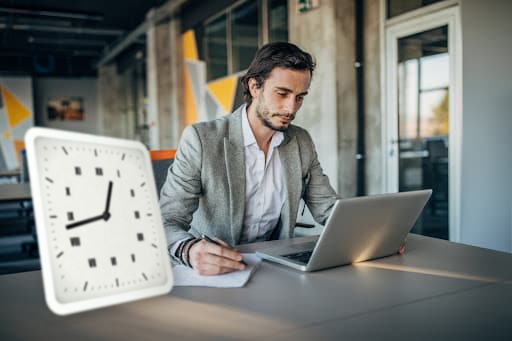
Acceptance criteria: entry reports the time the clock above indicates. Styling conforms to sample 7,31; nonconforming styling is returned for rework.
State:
12,43
